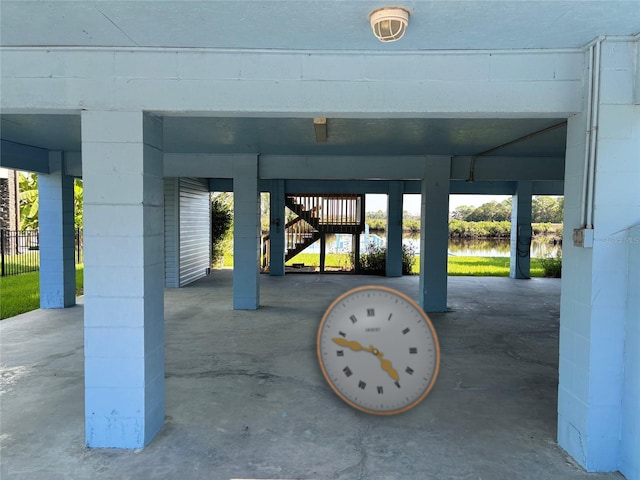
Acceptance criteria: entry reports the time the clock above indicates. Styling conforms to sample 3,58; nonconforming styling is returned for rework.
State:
4,48
